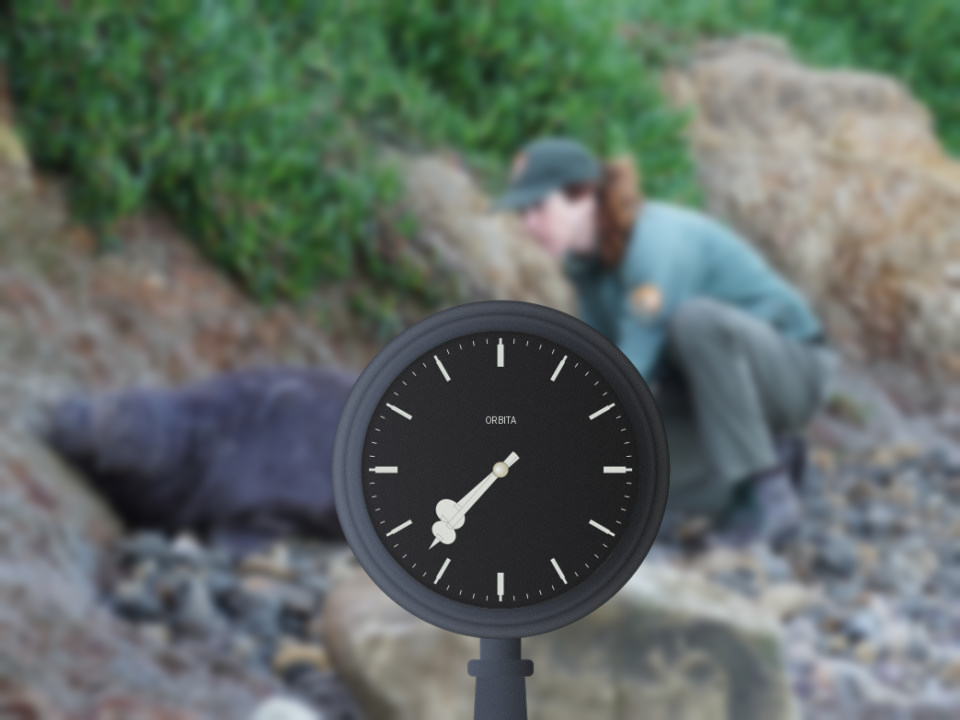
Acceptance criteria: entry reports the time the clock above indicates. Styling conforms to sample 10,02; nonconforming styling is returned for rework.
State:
7,37
